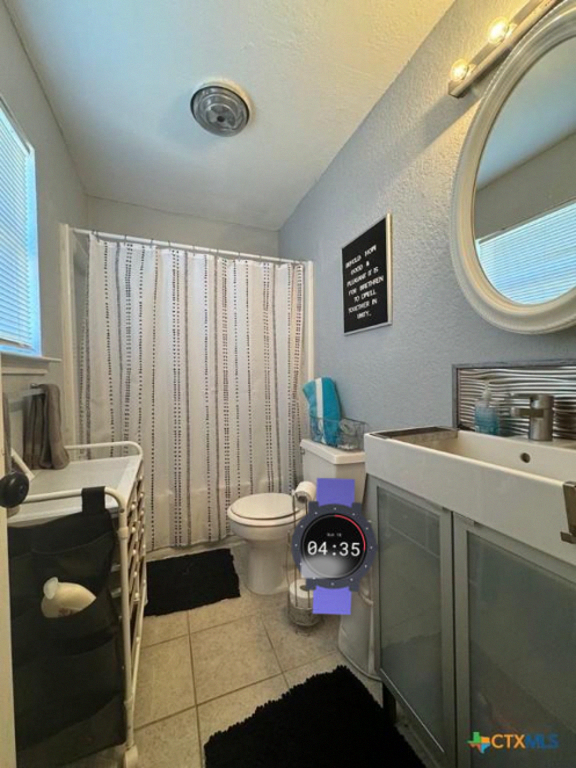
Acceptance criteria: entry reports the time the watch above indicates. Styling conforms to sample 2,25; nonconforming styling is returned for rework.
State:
4,35
